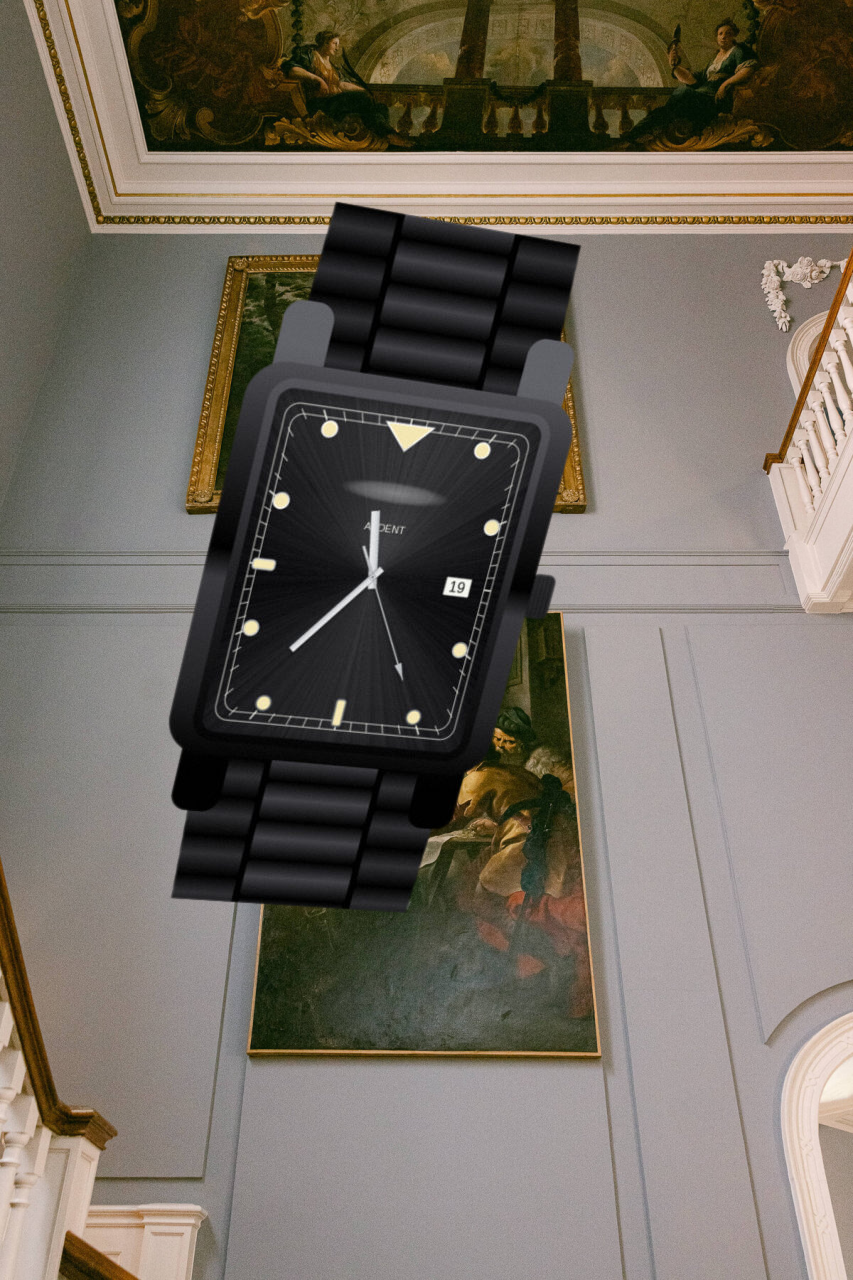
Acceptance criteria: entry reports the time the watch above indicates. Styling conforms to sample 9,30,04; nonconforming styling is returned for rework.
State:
11,36,25
